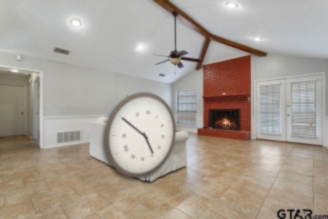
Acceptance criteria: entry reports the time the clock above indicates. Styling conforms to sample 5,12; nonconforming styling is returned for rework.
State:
4,50
